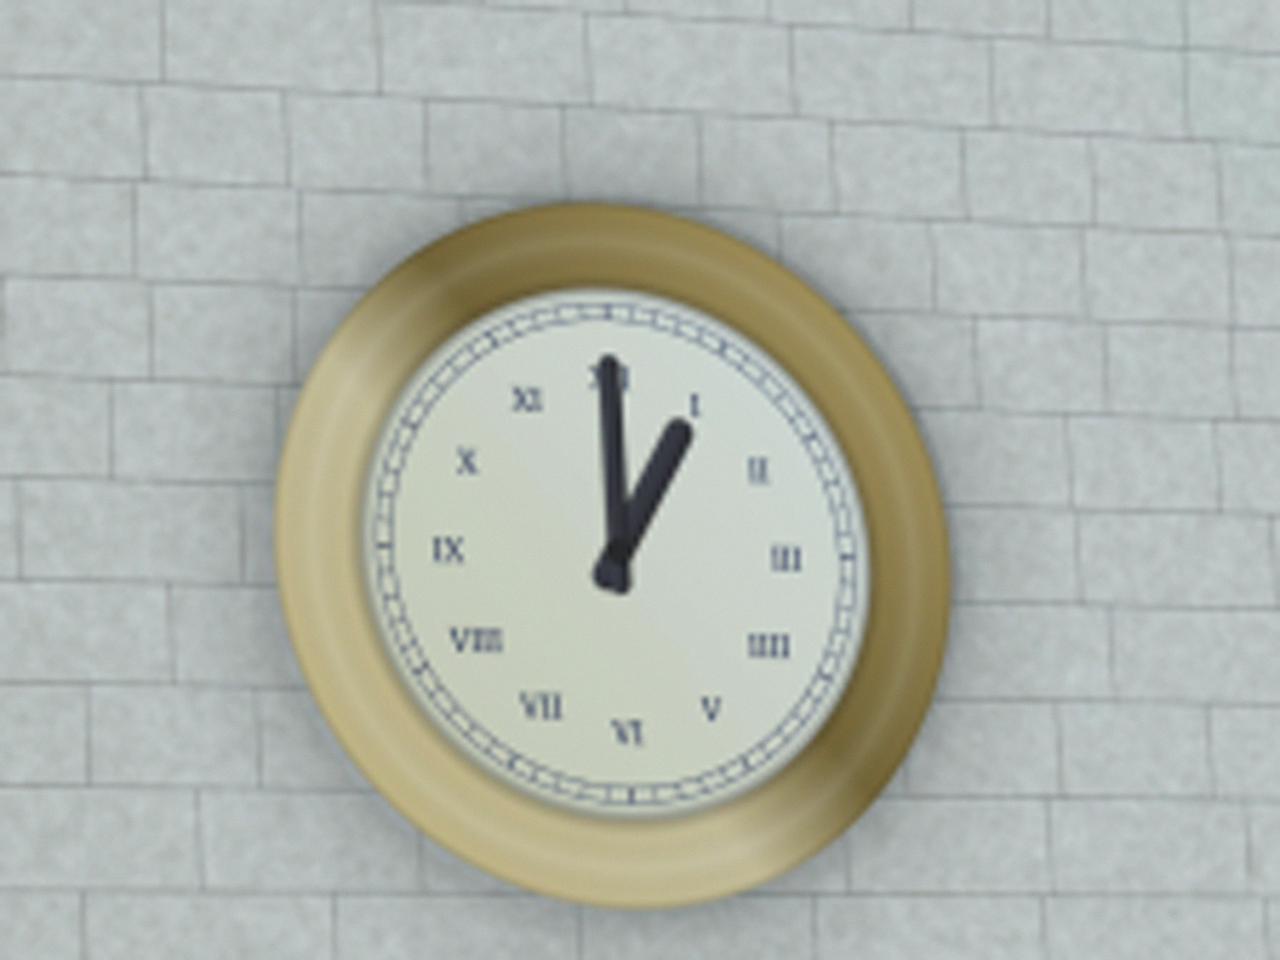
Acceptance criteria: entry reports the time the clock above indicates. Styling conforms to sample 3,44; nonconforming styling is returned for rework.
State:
1,00
